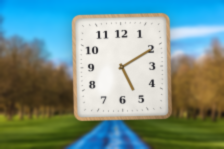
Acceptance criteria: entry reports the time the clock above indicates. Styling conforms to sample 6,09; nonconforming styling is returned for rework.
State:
5,10
